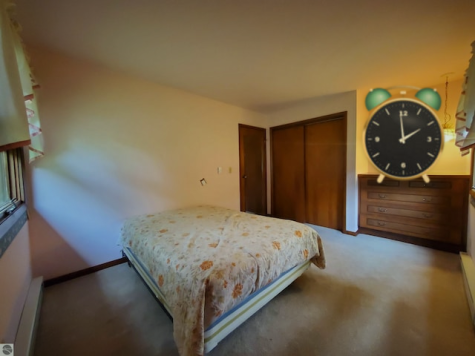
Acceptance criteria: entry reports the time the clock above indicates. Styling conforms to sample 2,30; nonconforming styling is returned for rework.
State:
1,59
